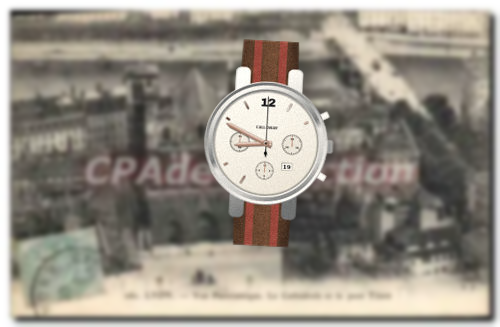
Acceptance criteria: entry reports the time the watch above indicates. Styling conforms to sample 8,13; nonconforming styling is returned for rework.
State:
8,49
